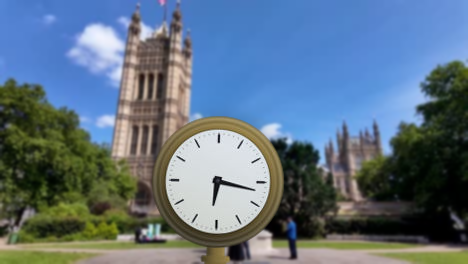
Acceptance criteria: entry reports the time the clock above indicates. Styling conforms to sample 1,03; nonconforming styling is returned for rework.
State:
6,17
